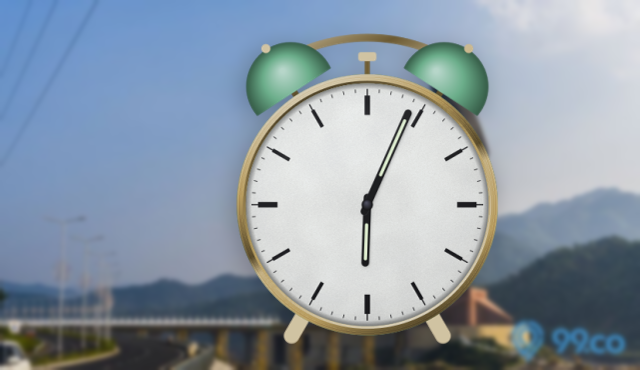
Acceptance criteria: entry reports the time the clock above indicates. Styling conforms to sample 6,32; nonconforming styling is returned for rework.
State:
6,04
